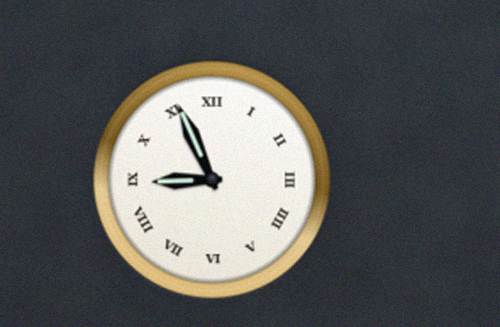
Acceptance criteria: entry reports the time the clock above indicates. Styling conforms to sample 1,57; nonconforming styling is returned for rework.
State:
8,56
